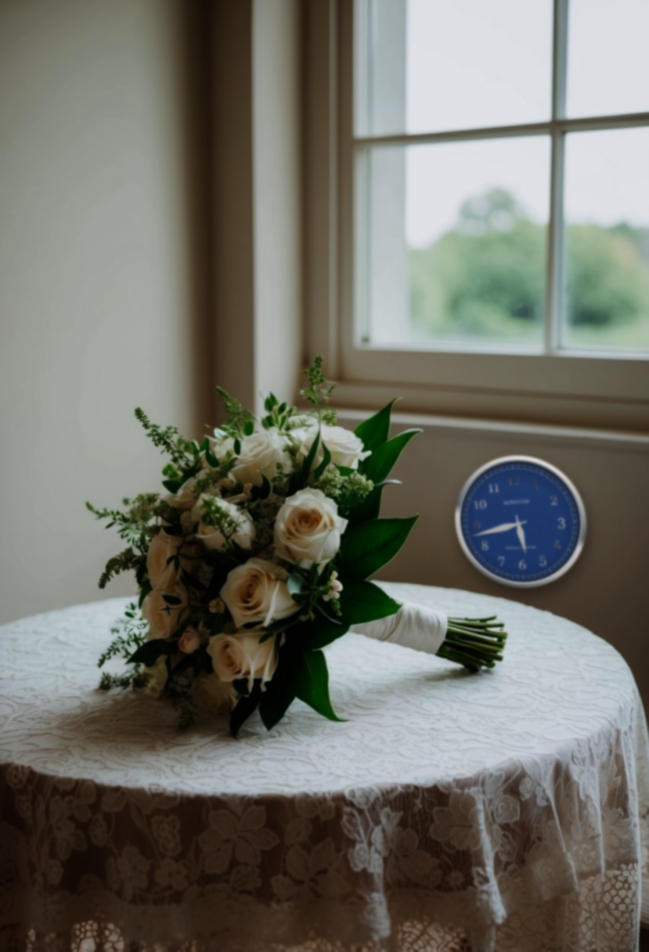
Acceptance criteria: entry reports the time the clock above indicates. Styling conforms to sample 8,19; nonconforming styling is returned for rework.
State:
5,43
